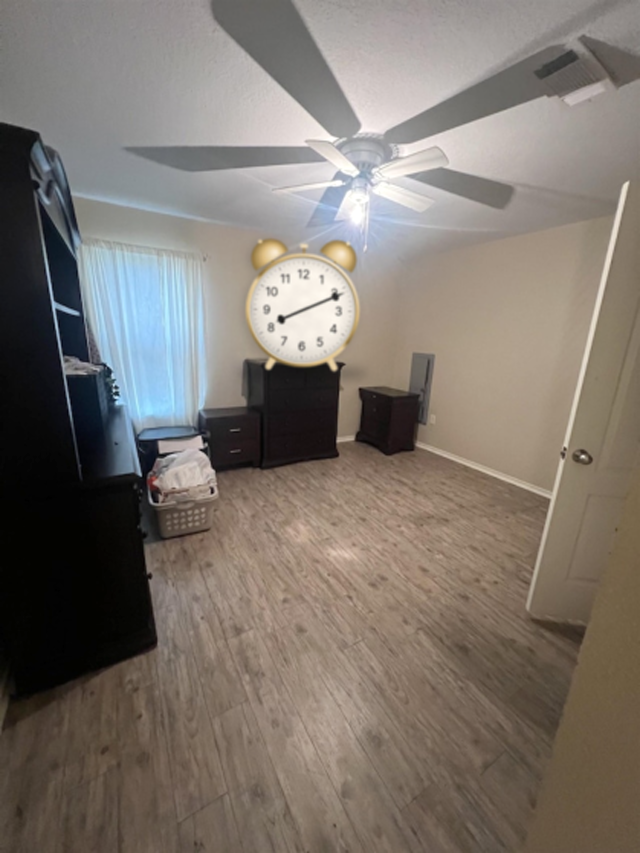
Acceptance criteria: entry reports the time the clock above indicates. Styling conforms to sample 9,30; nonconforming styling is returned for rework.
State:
8,11
